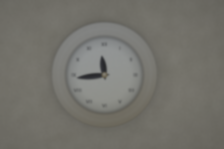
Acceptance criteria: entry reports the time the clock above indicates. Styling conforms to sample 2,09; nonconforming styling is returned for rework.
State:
11,44
